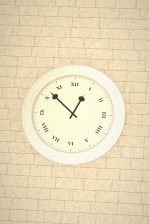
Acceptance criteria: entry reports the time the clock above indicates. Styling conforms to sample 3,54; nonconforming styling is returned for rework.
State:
12,52
